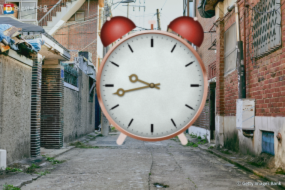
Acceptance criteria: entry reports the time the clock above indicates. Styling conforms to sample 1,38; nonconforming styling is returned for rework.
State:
9,43
